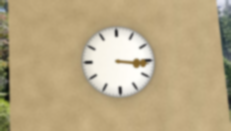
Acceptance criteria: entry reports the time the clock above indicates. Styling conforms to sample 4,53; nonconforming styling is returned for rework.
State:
3,16
